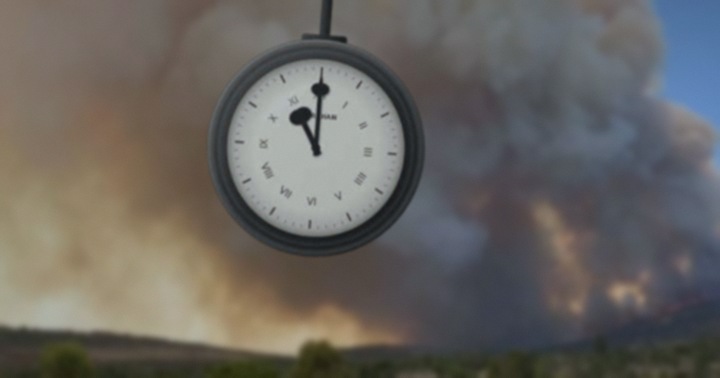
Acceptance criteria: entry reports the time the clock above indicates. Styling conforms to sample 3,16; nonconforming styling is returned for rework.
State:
11,00
